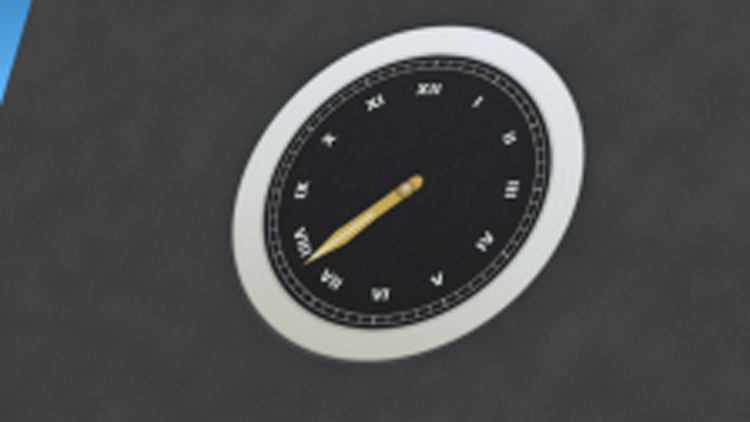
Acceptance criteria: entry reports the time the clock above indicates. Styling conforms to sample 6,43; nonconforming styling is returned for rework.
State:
7,38
